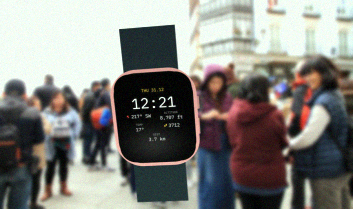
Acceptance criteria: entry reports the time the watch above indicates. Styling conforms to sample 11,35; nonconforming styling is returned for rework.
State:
12,21
